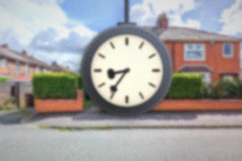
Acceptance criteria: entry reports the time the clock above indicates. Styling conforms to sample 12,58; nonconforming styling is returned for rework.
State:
8,36
